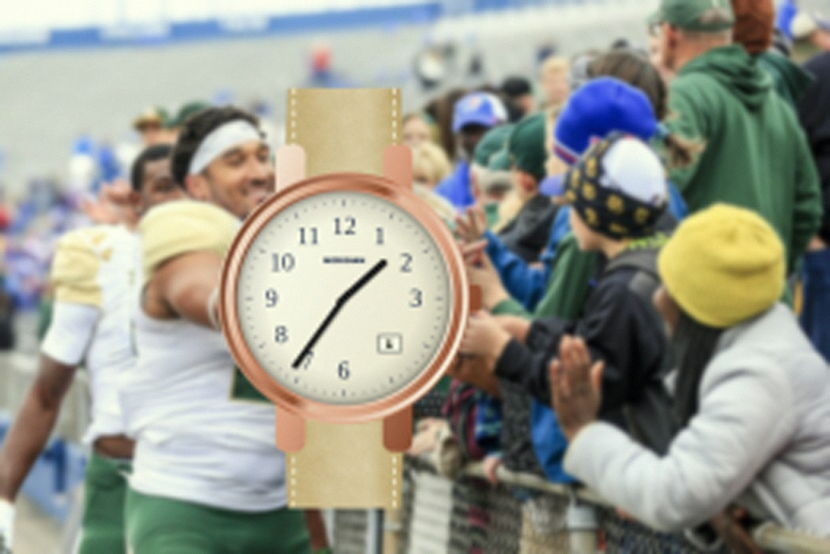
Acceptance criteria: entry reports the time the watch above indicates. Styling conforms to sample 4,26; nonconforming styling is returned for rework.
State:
1,36
